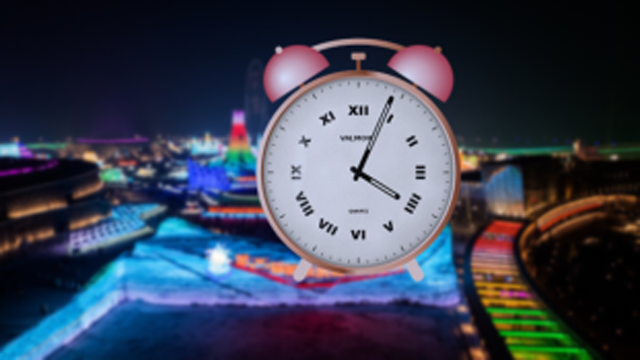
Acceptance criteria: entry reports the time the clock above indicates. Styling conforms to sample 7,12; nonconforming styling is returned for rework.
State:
4,04
